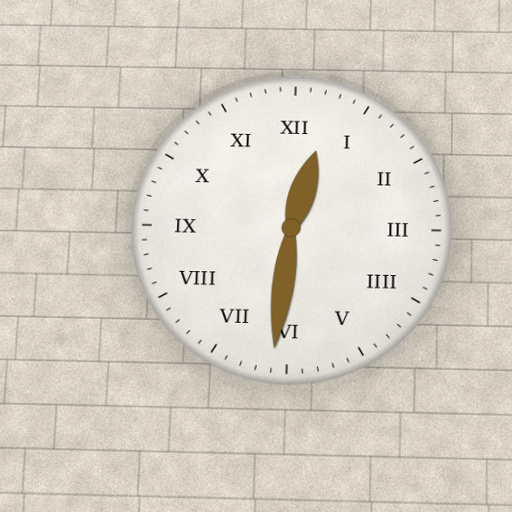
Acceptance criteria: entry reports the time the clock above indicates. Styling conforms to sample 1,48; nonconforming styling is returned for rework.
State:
12,31
